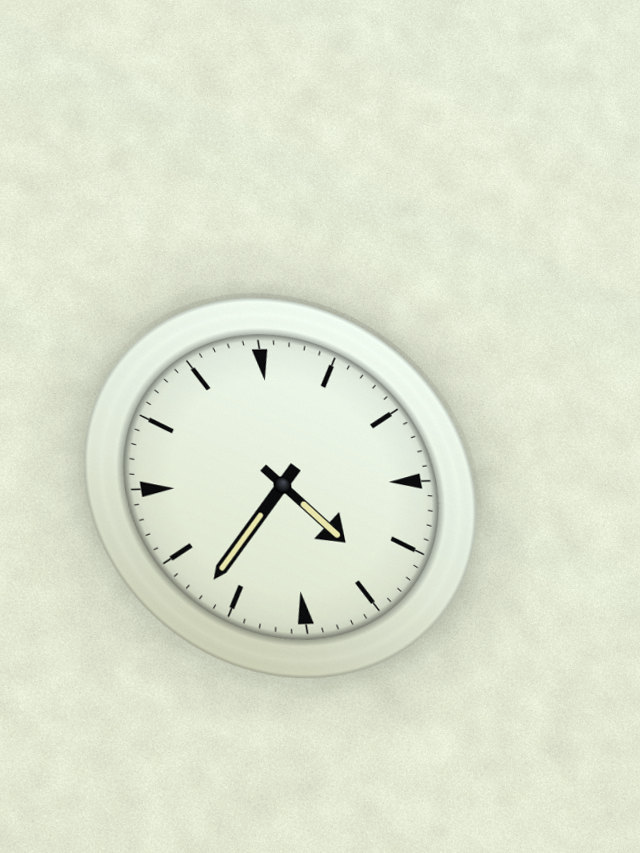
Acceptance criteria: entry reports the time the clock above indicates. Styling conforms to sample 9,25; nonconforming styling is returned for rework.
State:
4,37
